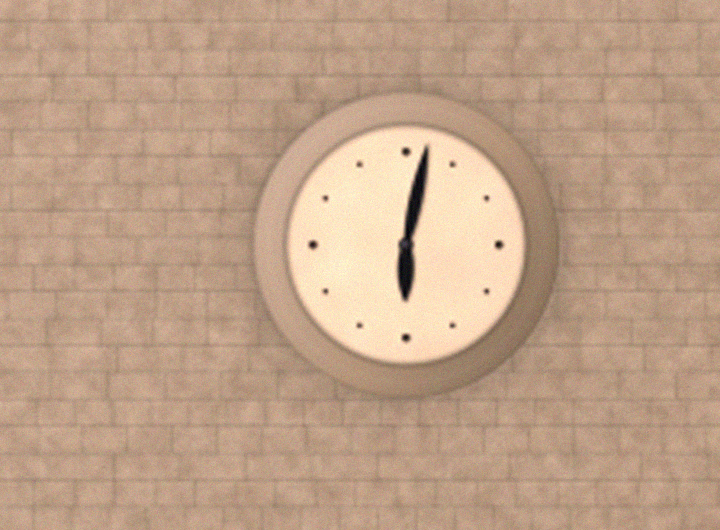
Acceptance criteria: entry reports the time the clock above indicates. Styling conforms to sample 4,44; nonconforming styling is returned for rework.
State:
6,02
